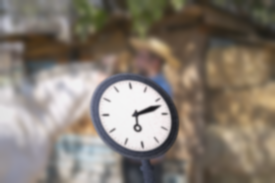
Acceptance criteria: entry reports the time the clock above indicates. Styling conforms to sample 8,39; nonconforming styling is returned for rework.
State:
6,12
